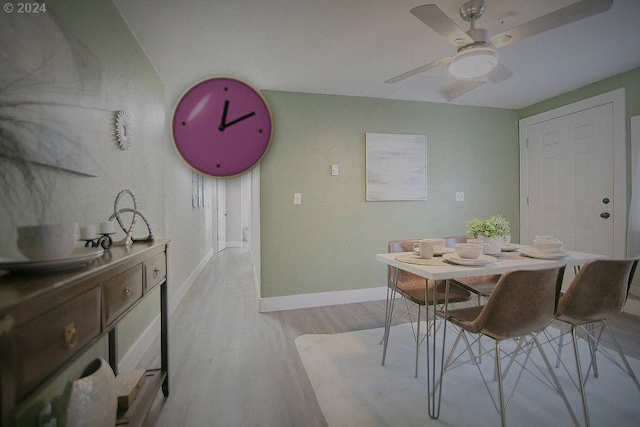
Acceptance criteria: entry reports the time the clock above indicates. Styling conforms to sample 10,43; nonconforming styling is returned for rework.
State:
12,10
